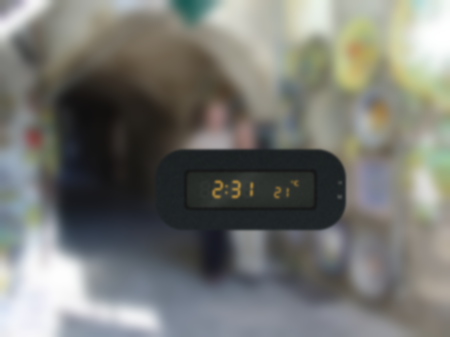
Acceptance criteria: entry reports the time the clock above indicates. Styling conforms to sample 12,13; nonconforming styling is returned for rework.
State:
2,31
